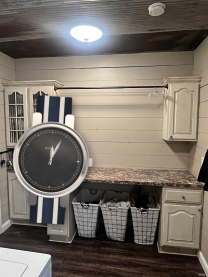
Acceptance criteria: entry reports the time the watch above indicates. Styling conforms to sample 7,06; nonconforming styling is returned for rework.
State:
12,04
